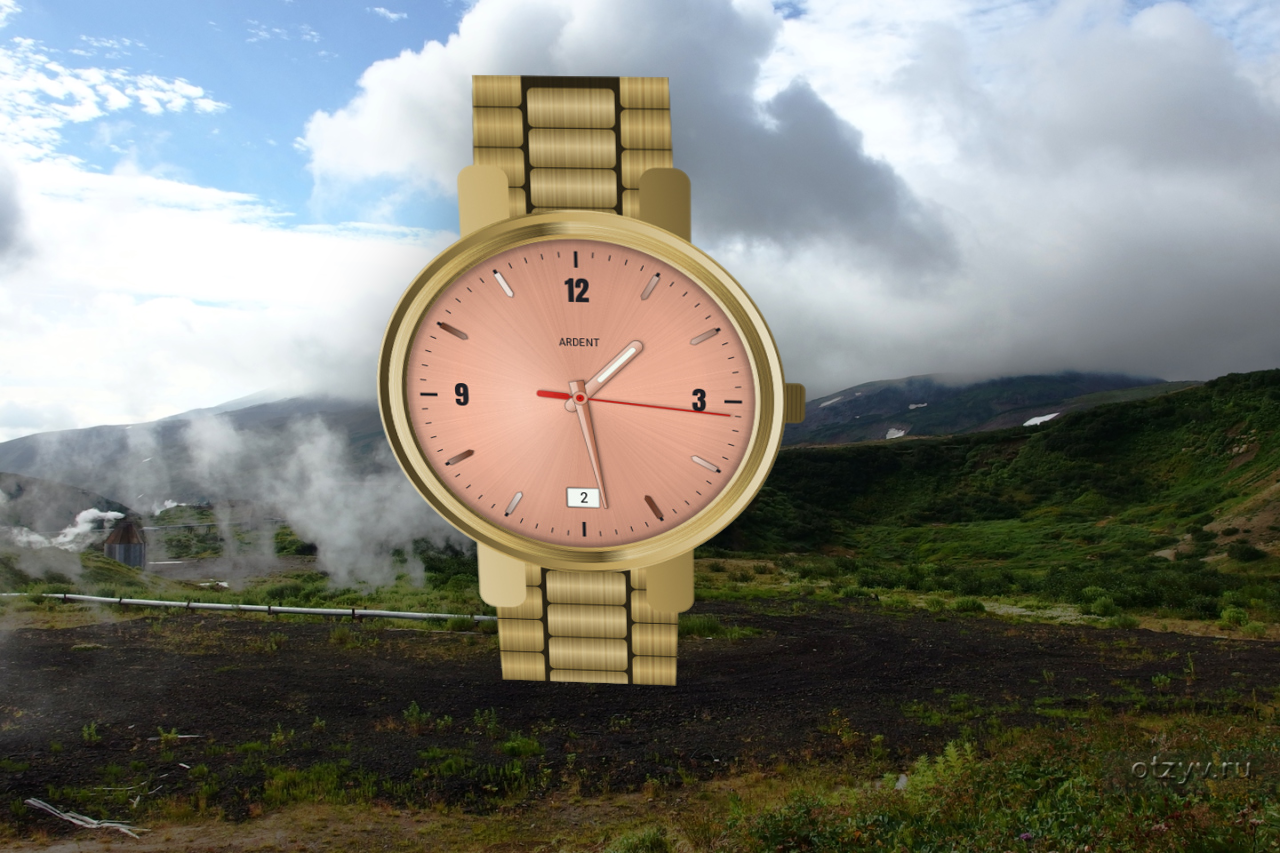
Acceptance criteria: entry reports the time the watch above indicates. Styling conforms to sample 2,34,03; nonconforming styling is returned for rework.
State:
1,28,16
